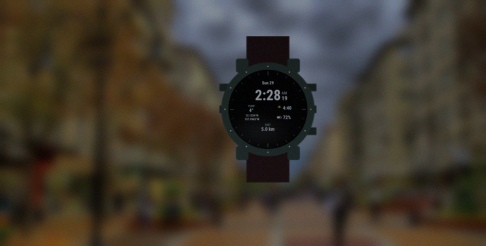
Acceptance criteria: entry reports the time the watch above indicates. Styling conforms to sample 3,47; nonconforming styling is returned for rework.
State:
2,28
